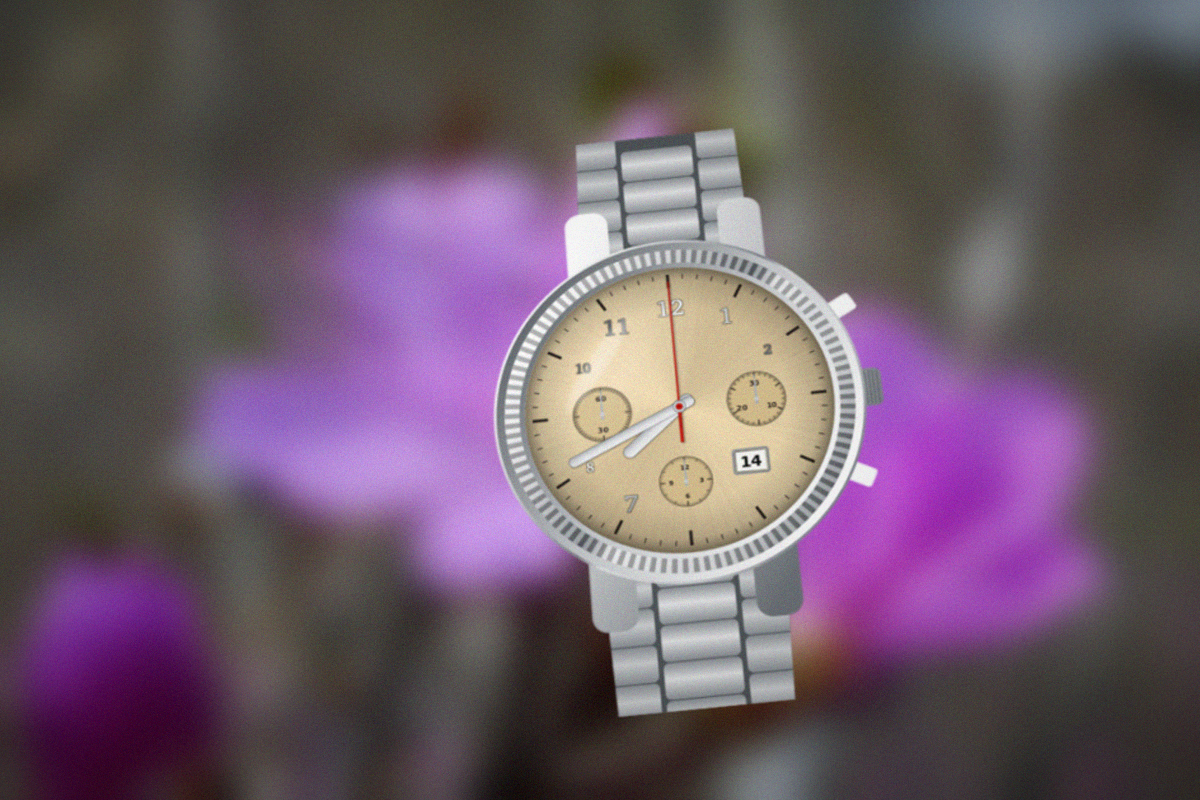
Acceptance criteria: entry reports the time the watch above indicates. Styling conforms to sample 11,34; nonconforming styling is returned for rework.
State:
7,41
